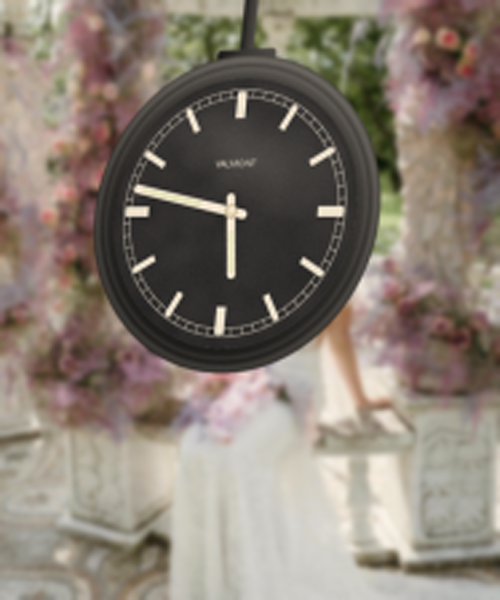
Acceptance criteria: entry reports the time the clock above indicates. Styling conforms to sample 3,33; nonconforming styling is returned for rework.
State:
5,47
